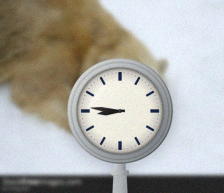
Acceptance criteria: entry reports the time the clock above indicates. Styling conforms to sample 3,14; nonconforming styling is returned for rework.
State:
8,46
